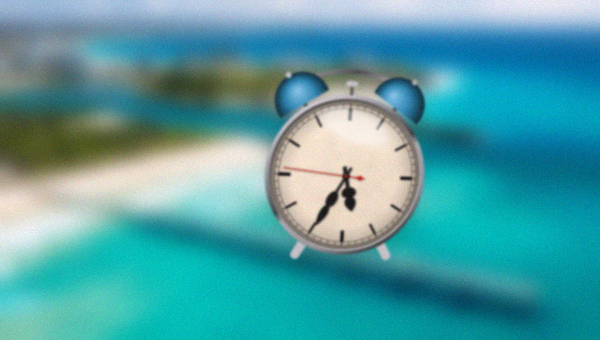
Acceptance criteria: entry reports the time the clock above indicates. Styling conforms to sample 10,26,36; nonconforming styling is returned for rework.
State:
5,34,46
